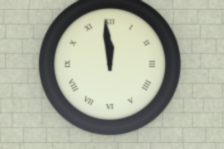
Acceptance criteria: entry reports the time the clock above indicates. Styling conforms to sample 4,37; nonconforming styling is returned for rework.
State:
11,59
